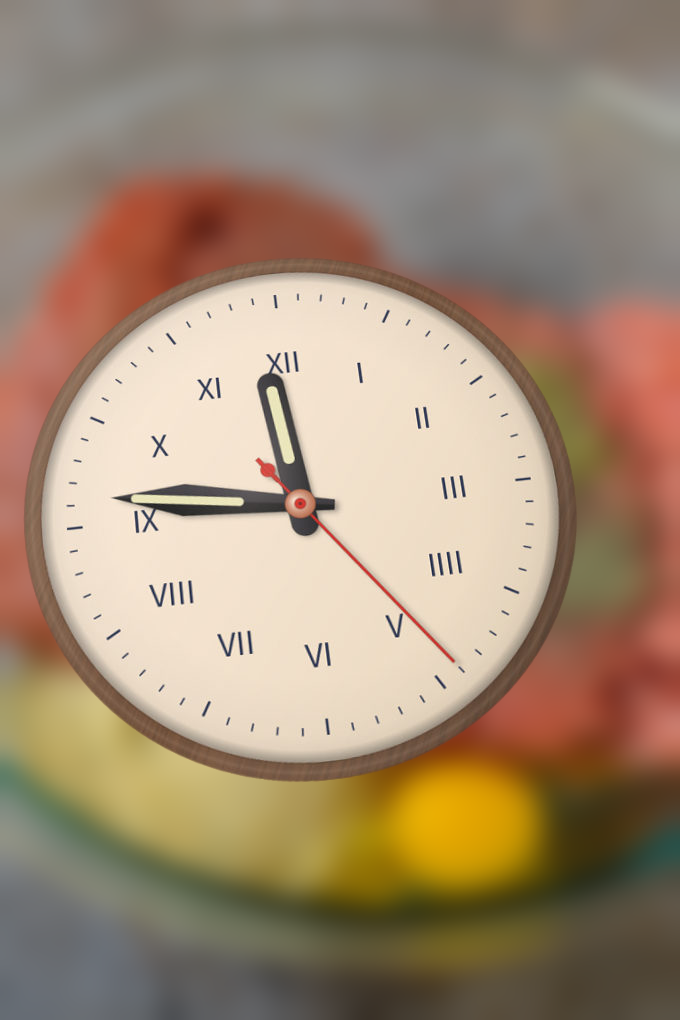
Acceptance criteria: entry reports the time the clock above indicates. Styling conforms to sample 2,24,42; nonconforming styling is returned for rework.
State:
11,46,24
